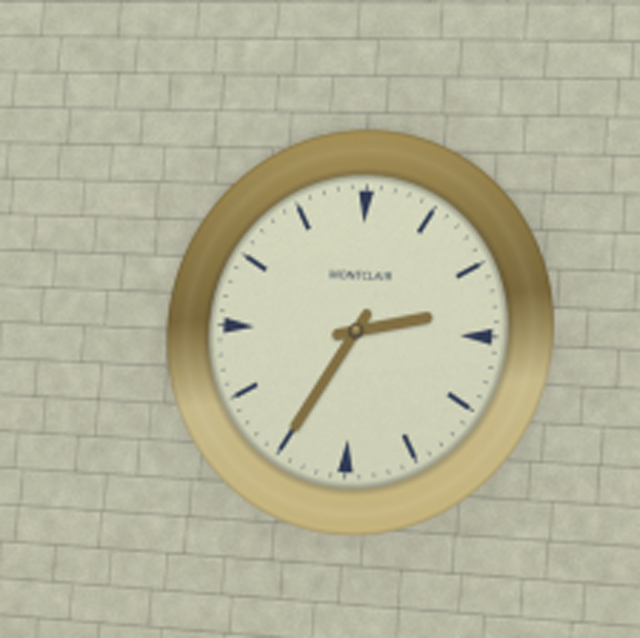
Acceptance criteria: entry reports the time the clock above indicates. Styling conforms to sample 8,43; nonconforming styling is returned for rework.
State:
2,35
